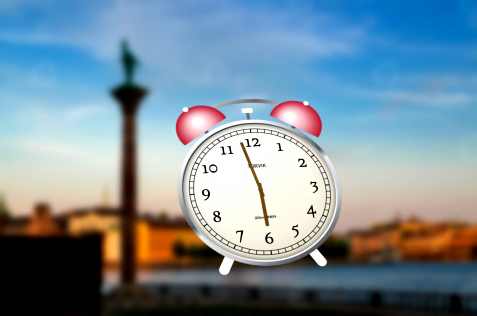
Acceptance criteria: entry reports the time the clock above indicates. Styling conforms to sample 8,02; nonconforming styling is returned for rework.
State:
5,58
